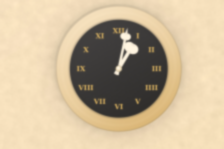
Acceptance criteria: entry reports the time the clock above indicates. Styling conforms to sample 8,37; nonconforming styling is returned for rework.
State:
1,02
